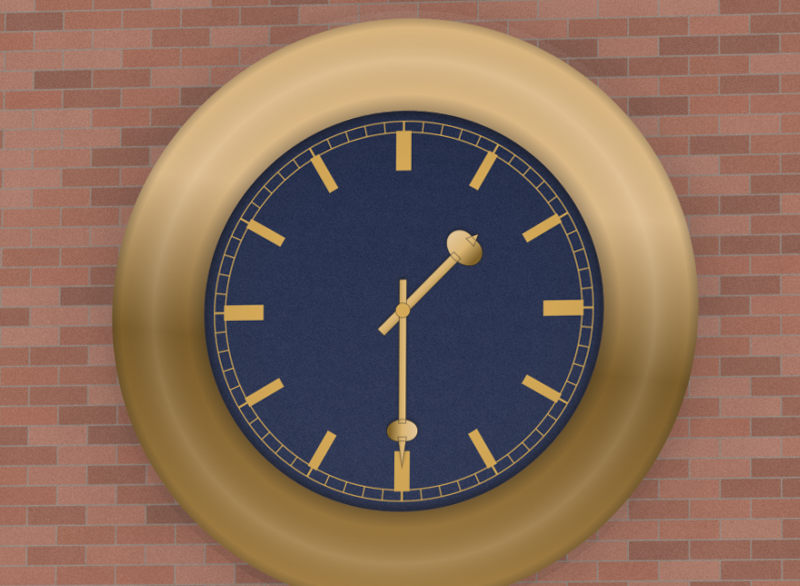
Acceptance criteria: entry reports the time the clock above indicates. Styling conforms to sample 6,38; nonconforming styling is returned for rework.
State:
1,30
